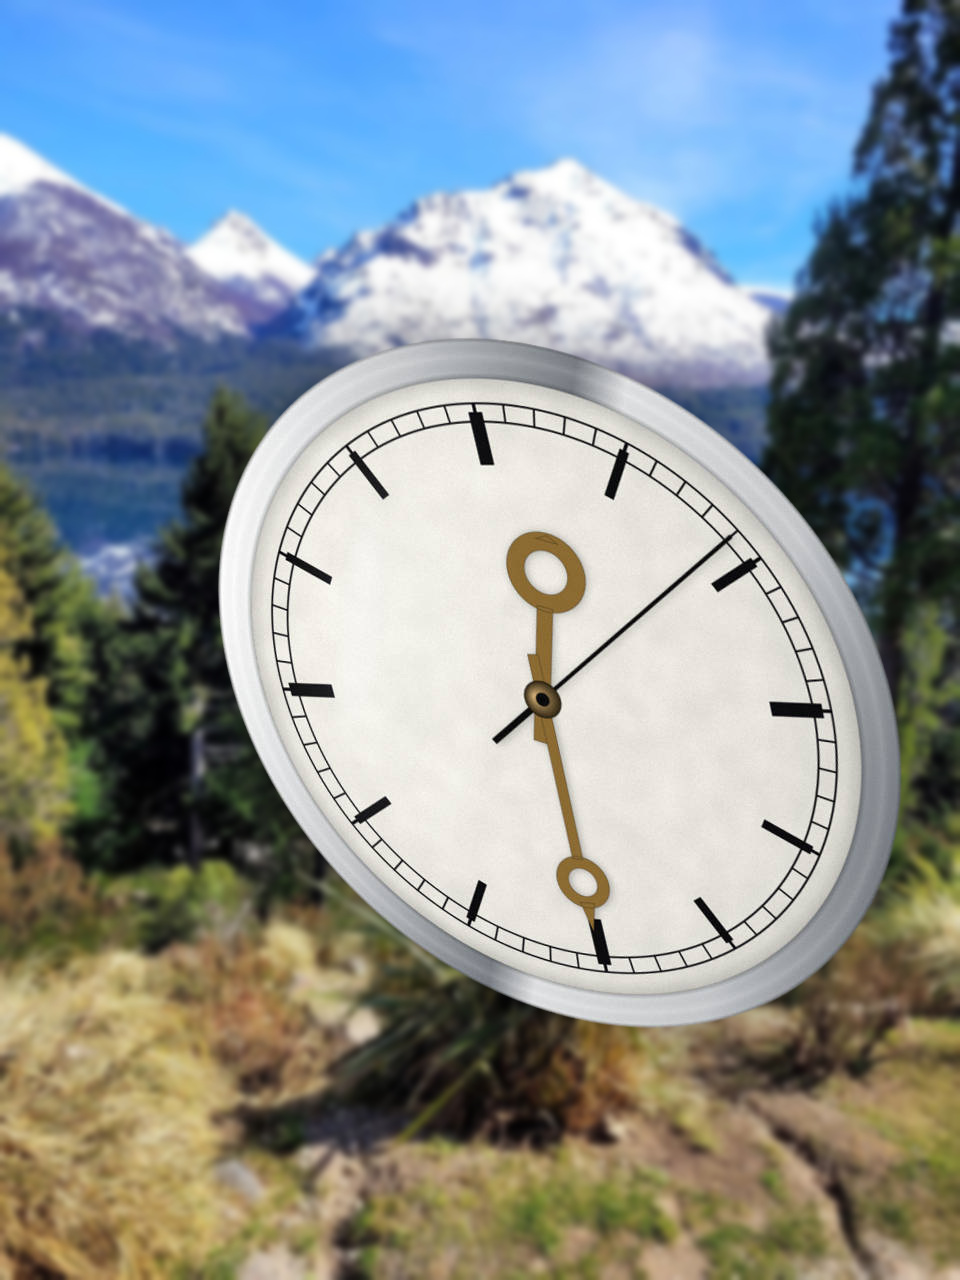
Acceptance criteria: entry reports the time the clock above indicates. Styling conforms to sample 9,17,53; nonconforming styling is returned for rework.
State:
12,30,09
